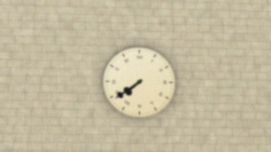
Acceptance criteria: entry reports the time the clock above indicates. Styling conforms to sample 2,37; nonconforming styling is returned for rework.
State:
7,39
